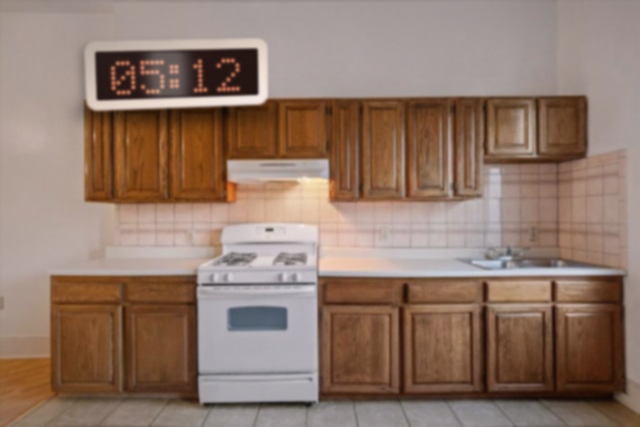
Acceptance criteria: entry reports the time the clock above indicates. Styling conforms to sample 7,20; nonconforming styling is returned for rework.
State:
5,12
